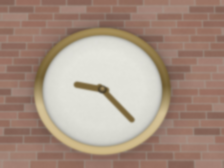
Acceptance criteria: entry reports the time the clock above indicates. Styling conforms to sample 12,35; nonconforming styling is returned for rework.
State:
9,23
